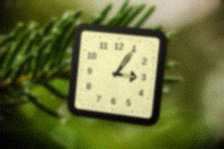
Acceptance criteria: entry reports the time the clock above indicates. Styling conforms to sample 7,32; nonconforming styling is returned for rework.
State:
3,05
